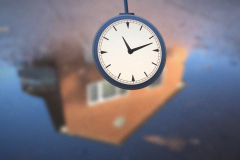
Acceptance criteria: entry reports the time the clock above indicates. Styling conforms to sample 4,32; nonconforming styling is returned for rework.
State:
11,12
